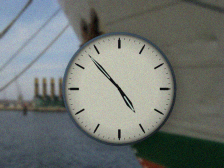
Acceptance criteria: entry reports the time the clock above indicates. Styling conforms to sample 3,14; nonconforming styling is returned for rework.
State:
4,53
